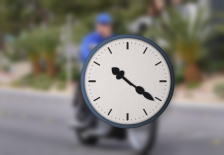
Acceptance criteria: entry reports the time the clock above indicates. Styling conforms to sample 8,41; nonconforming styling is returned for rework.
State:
10,21
